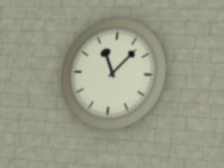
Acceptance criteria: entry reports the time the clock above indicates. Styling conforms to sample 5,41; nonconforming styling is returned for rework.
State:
11,07
